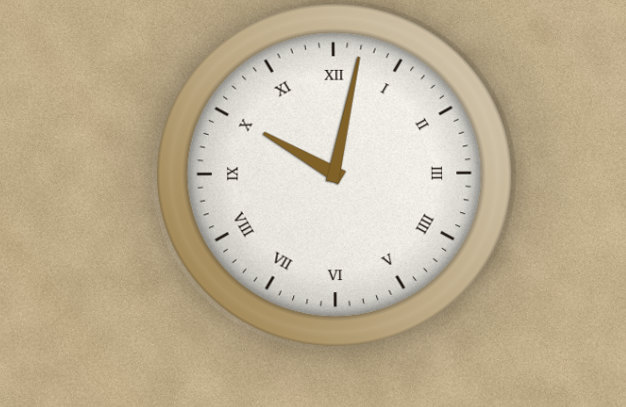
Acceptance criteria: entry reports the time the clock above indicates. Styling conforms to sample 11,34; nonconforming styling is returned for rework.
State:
10,02
